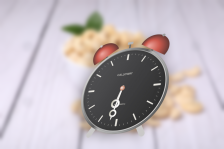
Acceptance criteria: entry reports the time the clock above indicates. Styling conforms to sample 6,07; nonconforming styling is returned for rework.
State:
6,32
